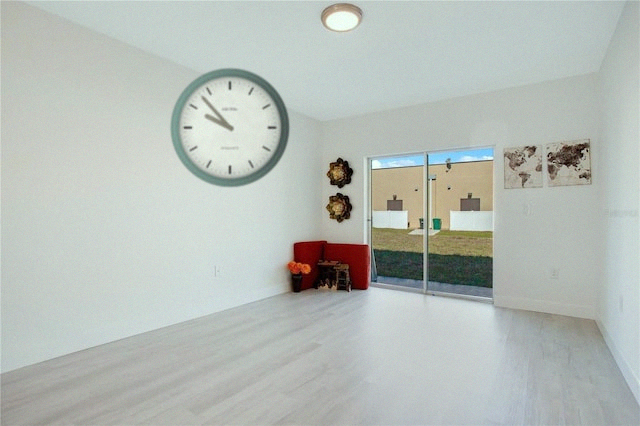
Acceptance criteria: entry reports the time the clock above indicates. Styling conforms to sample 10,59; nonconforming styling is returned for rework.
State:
9,53
